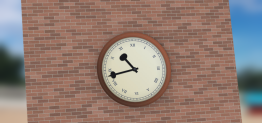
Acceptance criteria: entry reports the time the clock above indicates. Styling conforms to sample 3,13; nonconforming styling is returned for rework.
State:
10,43
